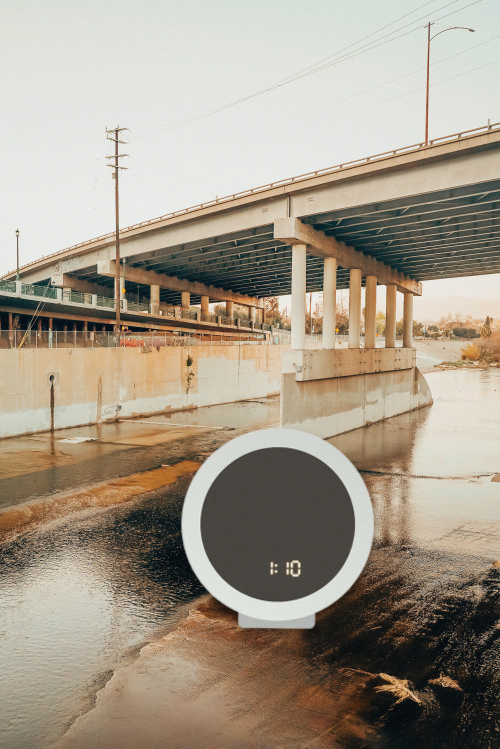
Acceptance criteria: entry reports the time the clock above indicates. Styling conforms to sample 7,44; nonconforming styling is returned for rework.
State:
1,10
